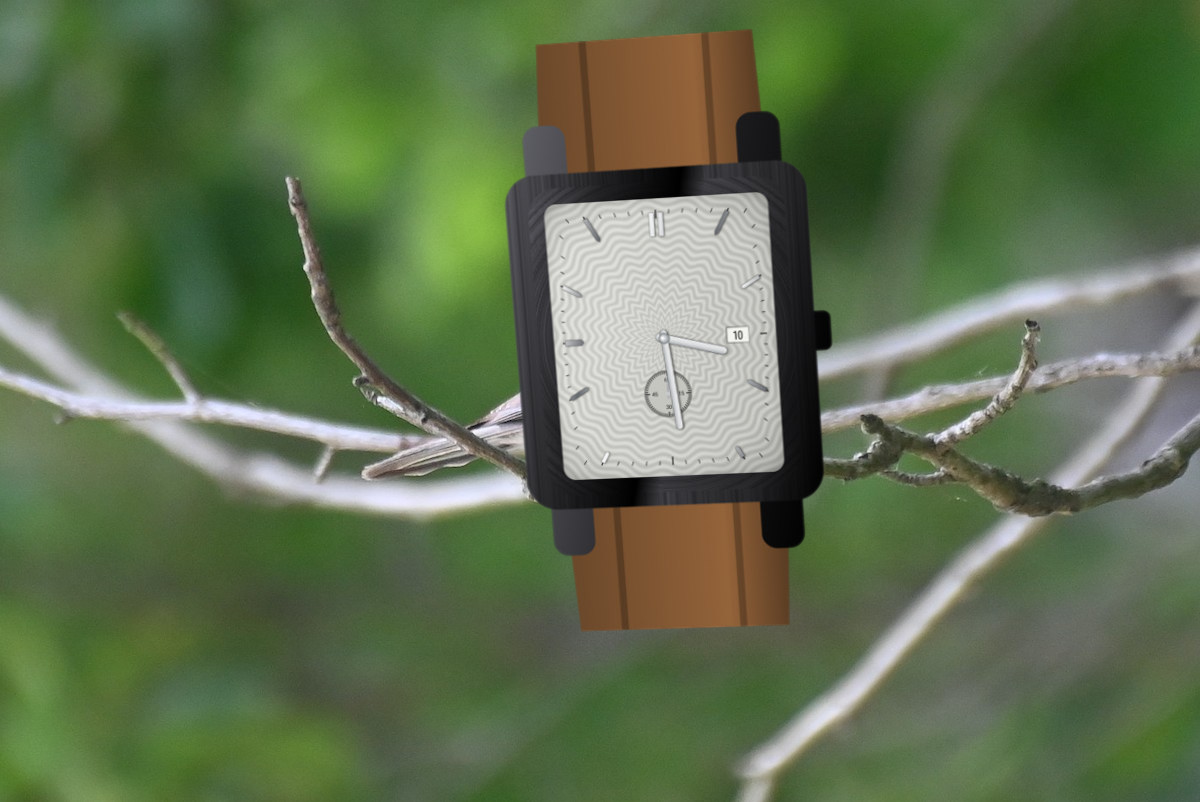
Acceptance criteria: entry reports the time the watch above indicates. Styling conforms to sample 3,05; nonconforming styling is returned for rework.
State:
3,29
